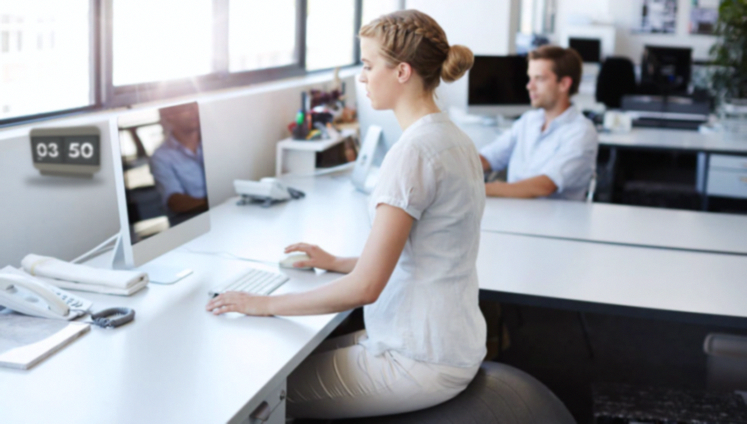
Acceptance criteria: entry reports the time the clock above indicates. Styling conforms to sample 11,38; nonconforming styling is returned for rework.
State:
3,50
